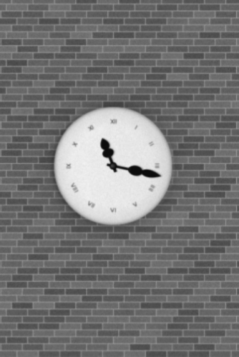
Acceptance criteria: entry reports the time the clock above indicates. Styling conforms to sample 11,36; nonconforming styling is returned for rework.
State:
11,17
